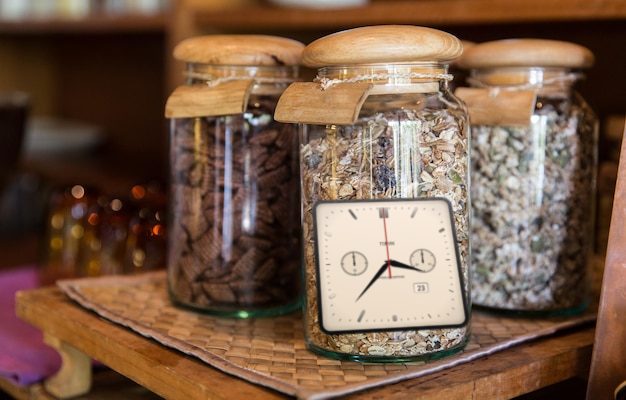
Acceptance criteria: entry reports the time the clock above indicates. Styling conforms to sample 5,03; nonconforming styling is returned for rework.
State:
3,37
